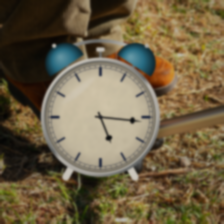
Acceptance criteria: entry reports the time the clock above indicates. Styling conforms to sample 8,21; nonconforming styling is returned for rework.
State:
5,16
